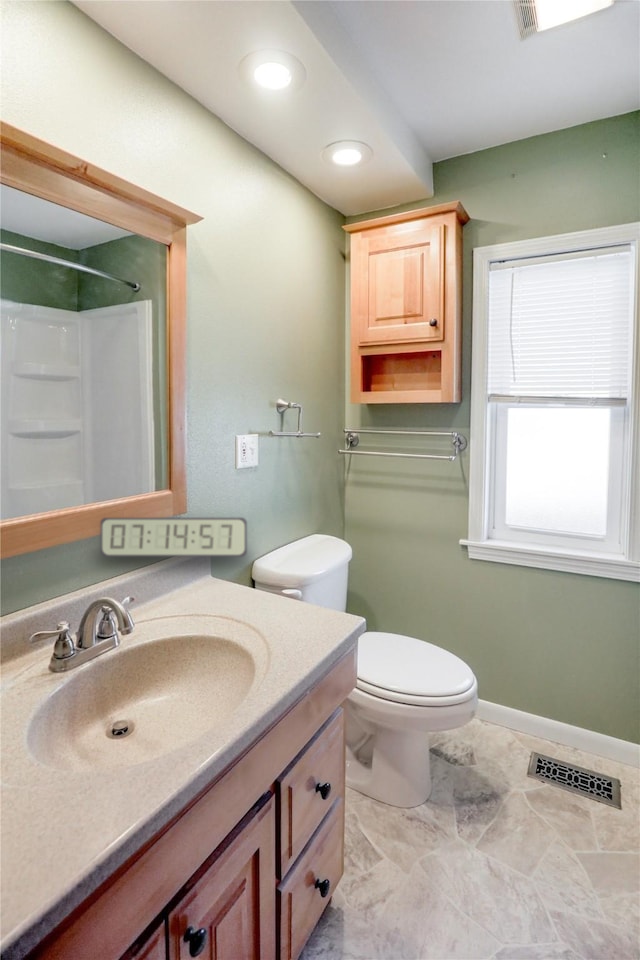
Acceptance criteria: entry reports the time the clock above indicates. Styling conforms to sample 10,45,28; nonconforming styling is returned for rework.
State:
7,14,57
